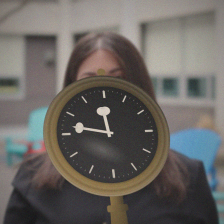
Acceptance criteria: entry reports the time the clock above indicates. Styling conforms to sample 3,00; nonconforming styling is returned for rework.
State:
11,47
